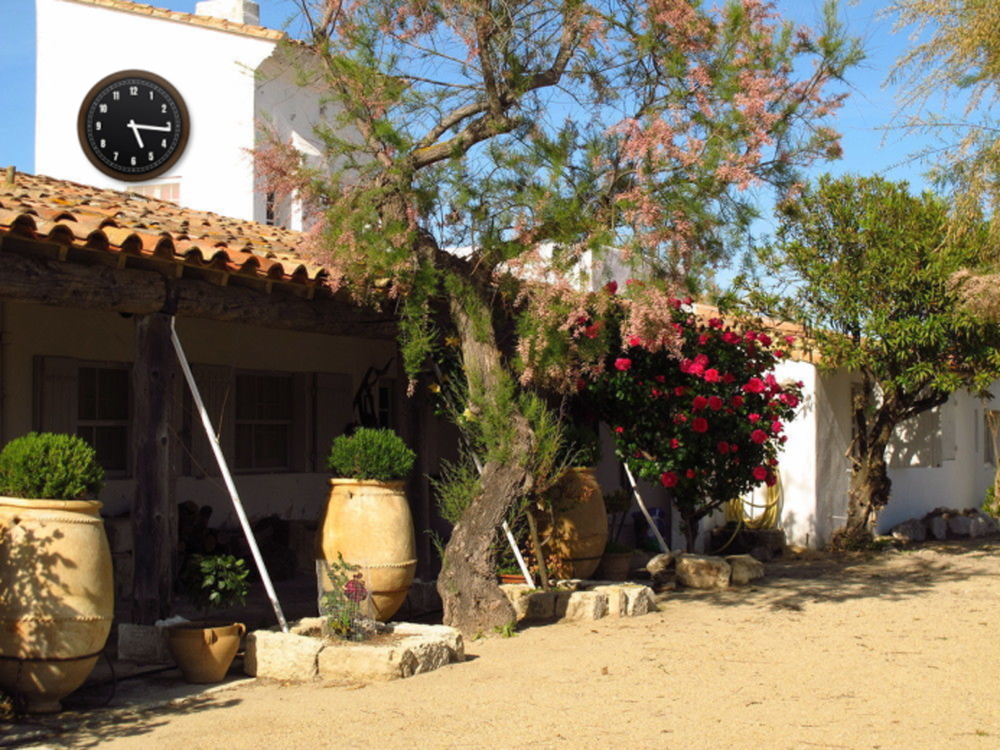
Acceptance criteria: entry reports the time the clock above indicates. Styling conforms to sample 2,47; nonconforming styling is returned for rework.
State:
5,16
